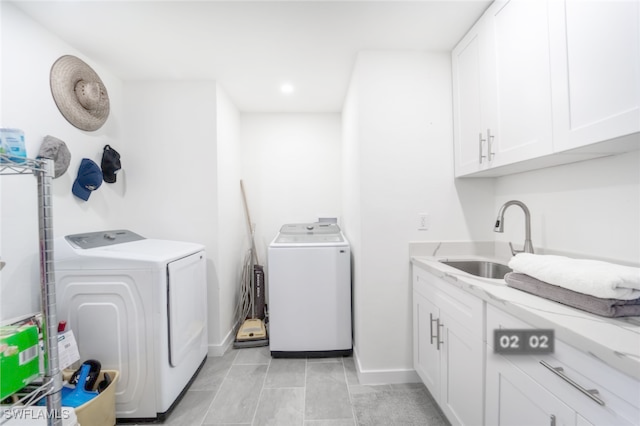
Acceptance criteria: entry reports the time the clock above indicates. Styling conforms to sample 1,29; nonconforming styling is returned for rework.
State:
2,02
